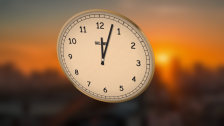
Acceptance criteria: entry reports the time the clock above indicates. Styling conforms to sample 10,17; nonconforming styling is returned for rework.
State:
12,03
